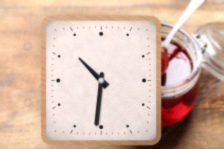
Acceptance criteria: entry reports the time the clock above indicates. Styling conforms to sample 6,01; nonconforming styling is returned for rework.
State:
10,31
